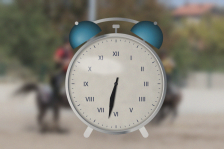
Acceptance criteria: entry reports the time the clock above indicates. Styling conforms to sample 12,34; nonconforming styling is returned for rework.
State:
6,32
